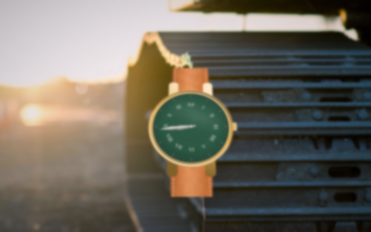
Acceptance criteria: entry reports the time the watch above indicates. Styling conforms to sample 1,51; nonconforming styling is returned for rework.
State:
8,44
